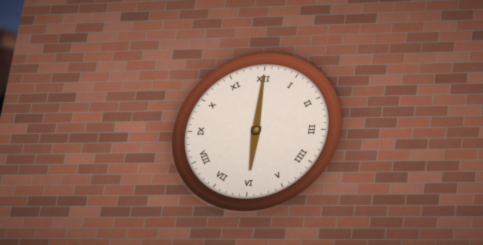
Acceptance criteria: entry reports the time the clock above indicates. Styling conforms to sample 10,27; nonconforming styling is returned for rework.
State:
6,00
